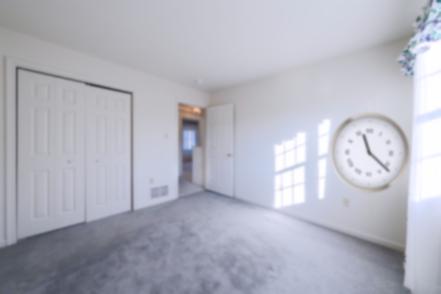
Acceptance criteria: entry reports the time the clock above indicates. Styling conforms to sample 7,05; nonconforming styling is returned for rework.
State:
11,22
